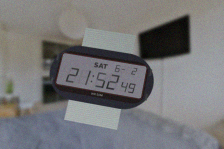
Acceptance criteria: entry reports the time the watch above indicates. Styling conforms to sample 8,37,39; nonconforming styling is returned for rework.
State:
21,52,49
